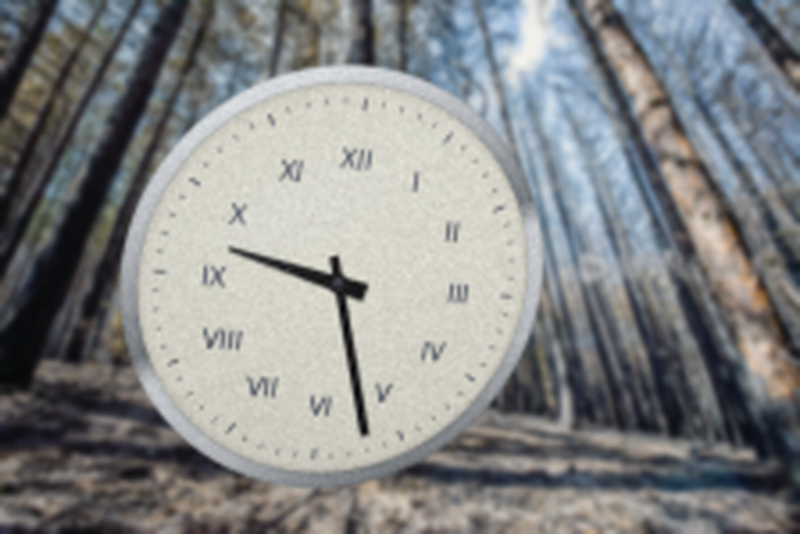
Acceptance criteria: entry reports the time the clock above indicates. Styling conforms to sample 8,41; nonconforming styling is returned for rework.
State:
9,27
